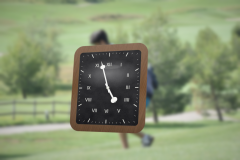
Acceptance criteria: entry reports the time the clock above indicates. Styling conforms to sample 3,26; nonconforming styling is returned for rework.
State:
4,57
